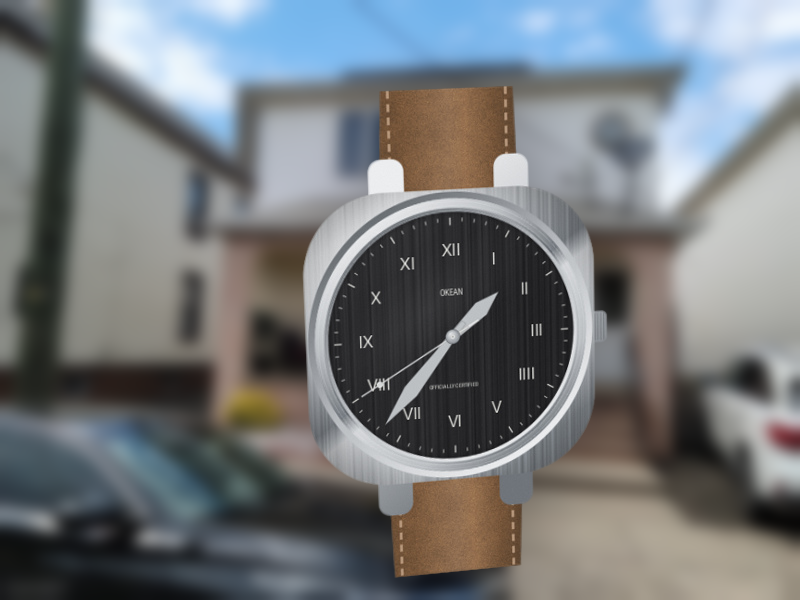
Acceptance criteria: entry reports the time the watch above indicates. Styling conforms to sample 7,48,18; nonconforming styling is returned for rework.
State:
1,36,40
